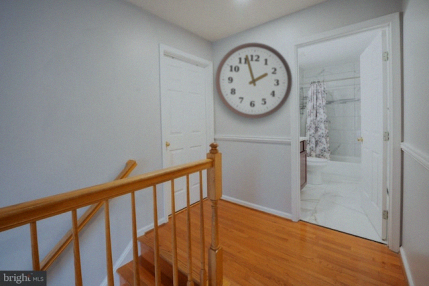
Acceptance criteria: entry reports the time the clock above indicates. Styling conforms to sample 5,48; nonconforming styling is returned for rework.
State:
1,57
